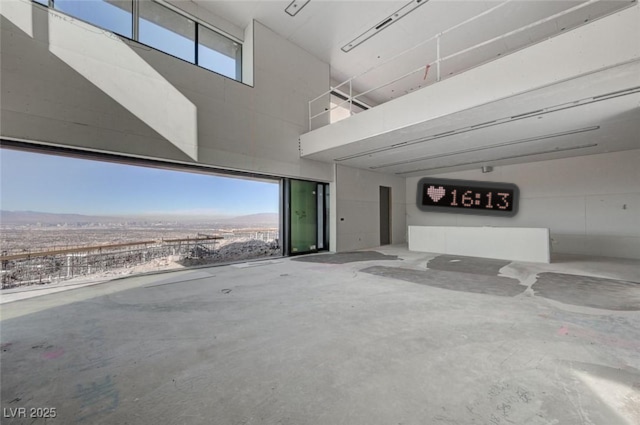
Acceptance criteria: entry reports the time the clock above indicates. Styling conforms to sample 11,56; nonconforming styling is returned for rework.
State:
16,13
